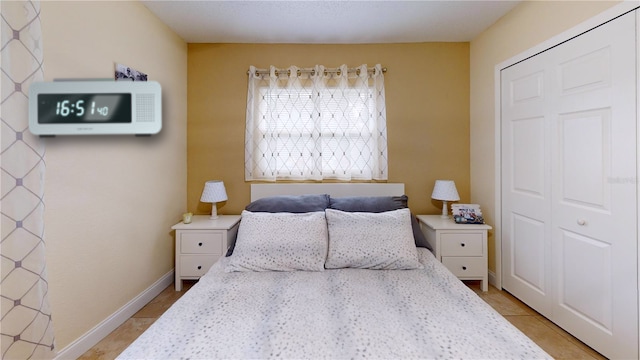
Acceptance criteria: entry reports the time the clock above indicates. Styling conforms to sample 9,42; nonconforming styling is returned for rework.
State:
16,51
